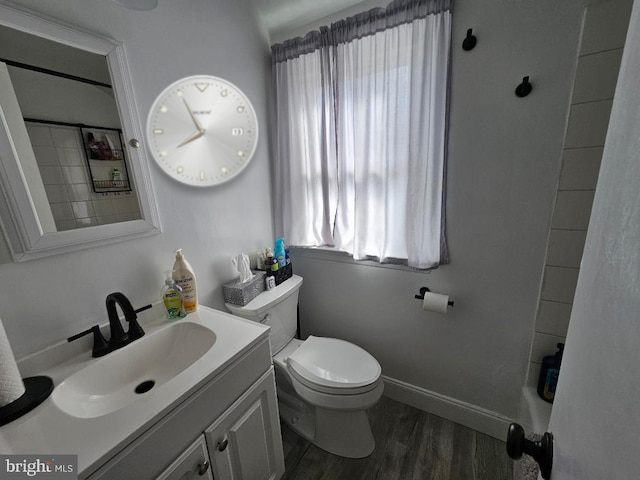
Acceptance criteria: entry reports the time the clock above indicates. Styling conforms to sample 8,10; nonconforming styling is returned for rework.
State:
7,55
